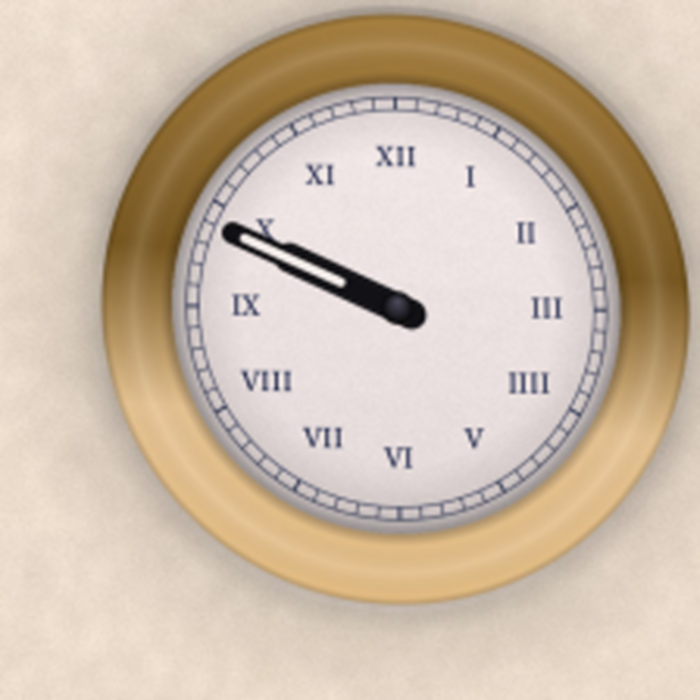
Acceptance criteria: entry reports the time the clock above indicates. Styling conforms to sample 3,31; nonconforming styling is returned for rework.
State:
9,49
